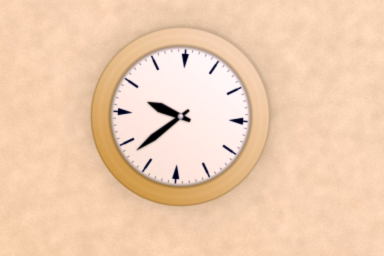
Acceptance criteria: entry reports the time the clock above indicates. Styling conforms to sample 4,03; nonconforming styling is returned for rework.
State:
9,38
